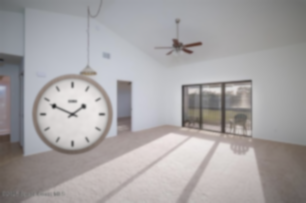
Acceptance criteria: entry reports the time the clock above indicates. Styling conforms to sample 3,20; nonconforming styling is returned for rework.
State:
1,49
